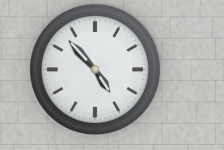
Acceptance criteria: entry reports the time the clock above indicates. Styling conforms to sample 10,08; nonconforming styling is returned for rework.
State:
4,53
